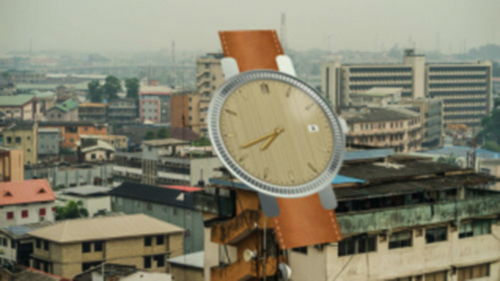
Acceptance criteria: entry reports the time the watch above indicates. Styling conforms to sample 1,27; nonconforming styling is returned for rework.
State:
7,42
